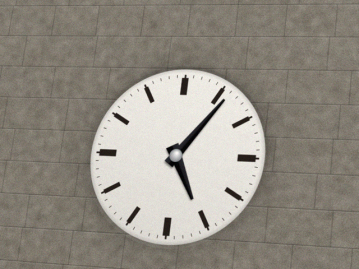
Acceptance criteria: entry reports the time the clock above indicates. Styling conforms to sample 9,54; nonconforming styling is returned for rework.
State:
5,06
